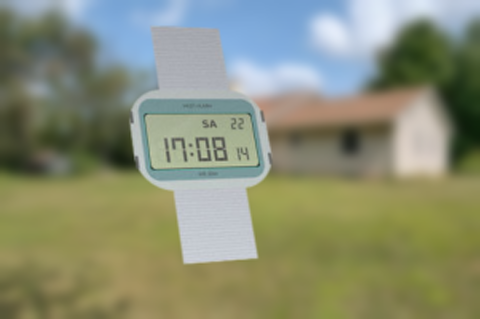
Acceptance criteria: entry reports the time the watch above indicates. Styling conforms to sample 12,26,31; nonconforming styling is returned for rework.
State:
17,08,14
